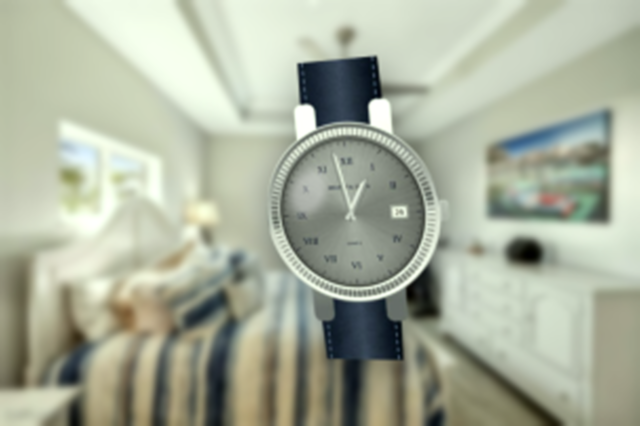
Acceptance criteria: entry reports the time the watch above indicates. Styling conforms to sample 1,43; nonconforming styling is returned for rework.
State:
12,58
